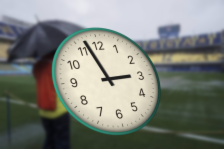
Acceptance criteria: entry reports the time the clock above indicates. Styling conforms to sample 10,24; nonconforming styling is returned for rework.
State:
2,57
